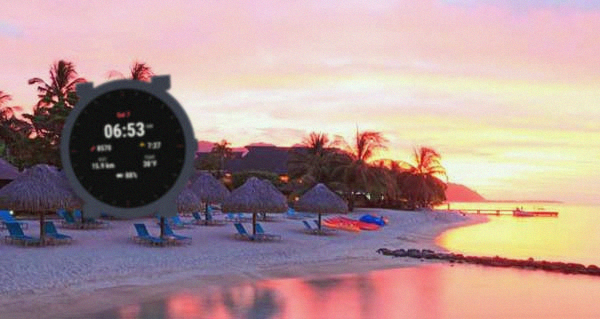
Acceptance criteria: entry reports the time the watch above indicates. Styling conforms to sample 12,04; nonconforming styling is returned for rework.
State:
6,53
